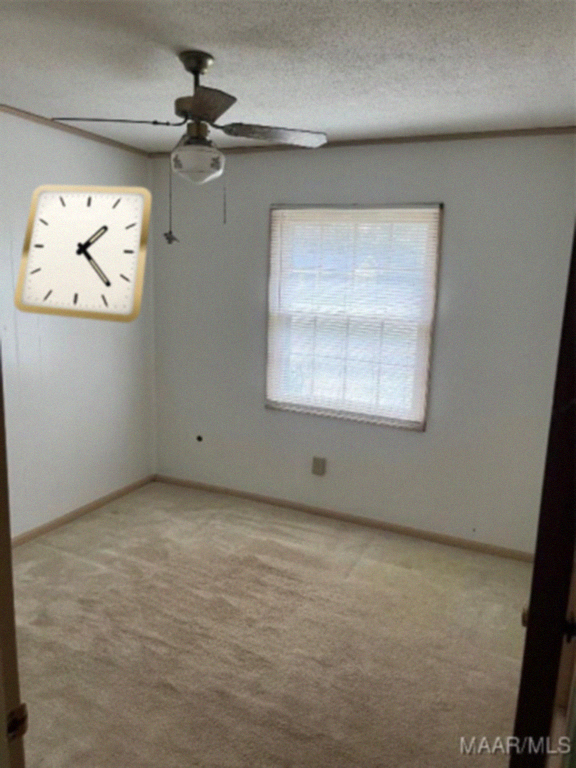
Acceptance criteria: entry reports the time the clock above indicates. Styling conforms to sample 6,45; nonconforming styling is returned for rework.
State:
1,23
